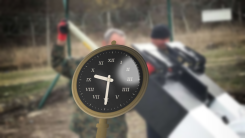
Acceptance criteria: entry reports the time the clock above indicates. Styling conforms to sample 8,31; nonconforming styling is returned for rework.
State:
9,30
